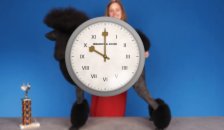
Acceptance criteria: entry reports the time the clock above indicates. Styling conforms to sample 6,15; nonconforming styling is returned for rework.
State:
10,00
